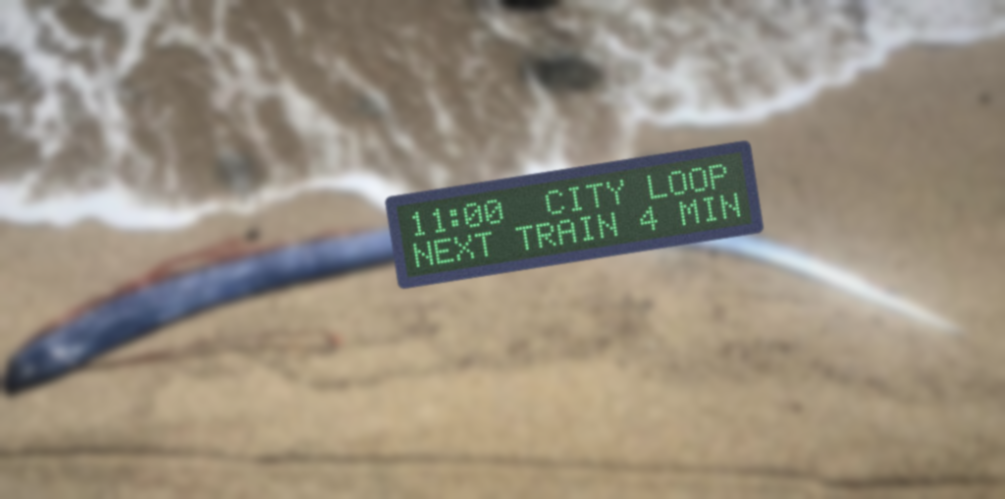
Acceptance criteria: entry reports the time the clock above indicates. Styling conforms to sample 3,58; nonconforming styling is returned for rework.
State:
11,00
